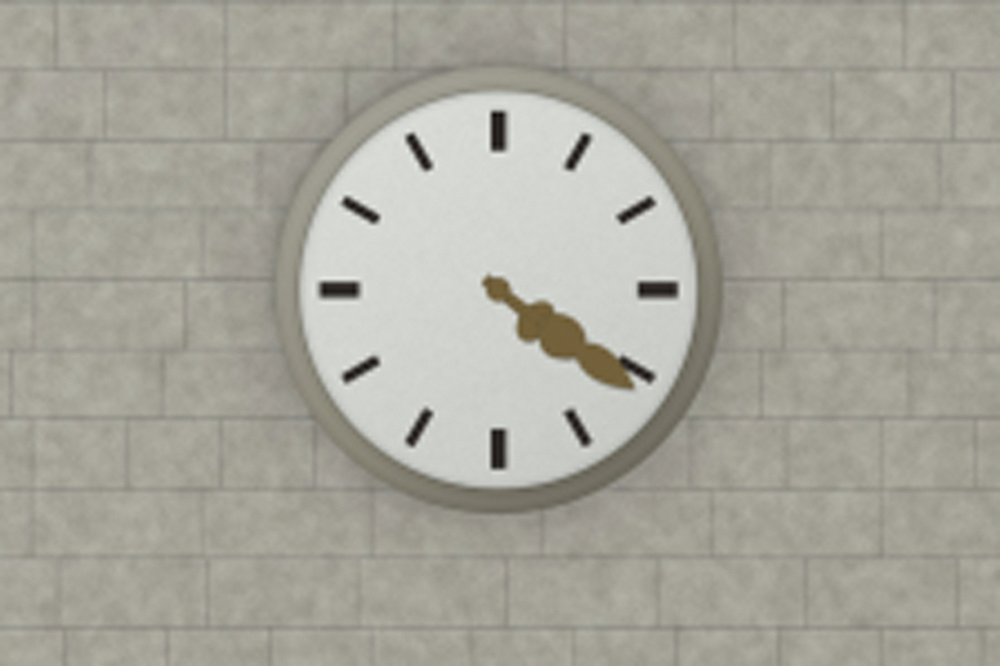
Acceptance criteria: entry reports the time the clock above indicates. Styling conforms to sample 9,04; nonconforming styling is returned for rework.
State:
4,21
